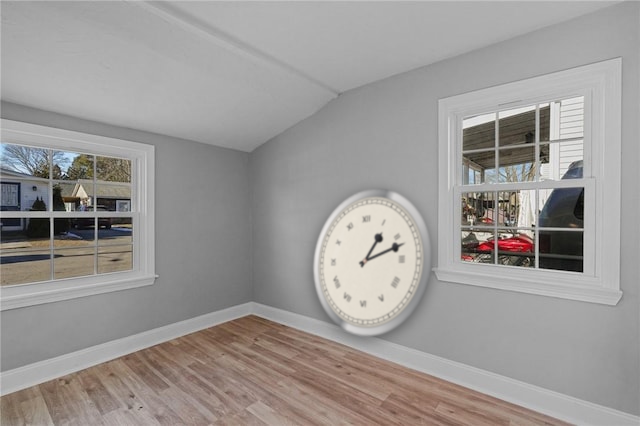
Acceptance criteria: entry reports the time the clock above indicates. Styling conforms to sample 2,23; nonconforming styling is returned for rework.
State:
1,12
